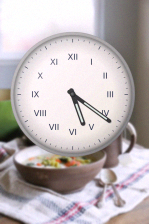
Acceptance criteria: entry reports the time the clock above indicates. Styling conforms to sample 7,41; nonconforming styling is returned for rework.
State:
5,21
